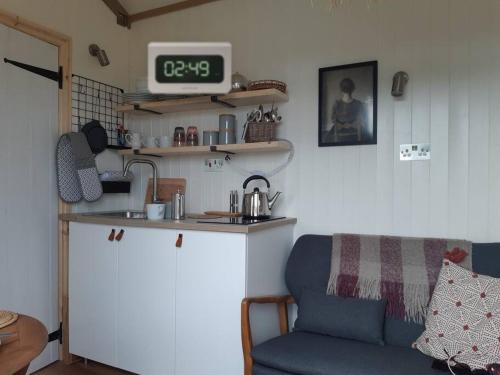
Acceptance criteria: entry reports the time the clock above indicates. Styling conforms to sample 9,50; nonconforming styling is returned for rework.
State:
2,49
